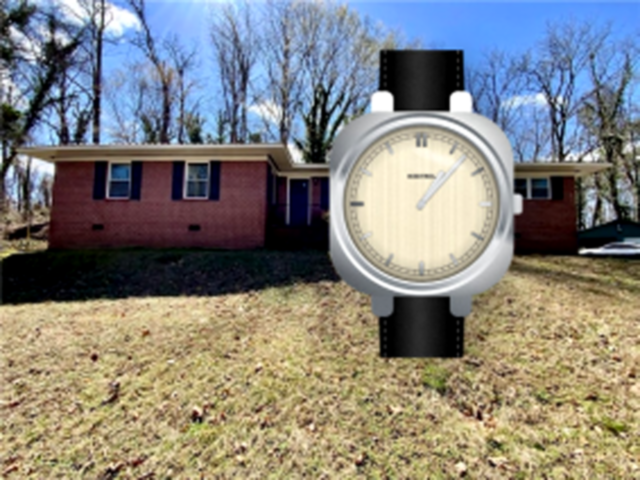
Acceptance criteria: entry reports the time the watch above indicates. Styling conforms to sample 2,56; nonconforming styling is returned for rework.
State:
1,07
